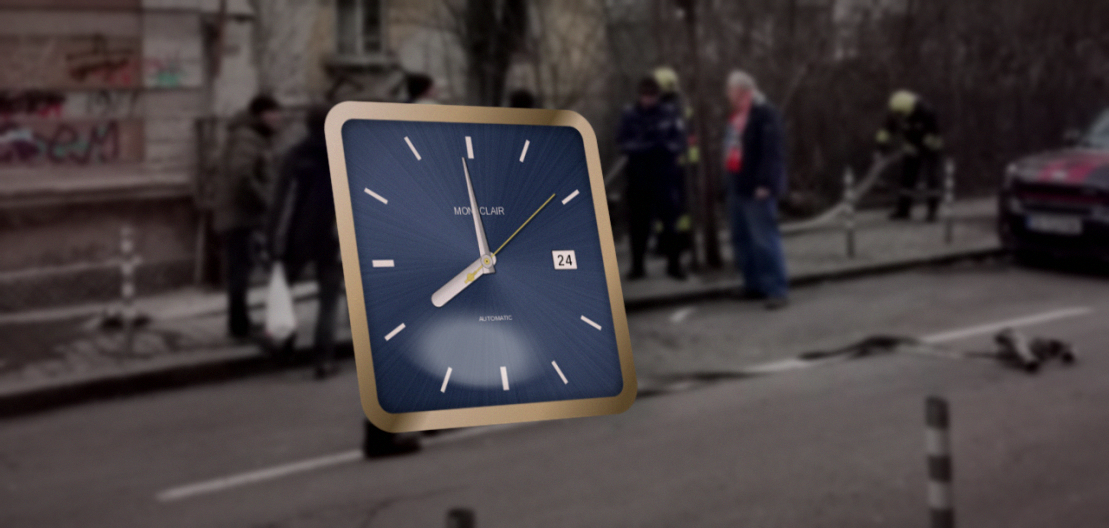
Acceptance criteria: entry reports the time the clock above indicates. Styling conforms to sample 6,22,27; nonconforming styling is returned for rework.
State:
7,59,09
